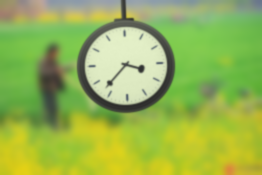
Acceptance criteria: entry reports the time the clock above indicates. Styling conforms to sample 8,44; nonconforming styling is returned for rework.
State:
3,37
